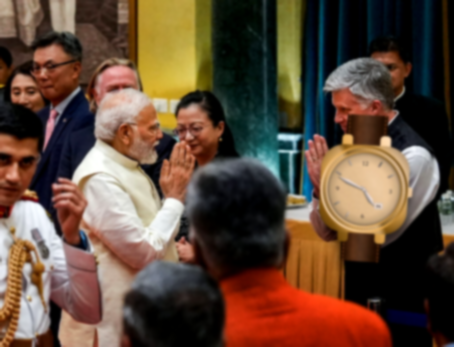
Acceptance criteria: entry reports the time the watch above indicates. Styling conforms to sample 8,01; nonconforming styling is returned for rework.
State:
4,49
